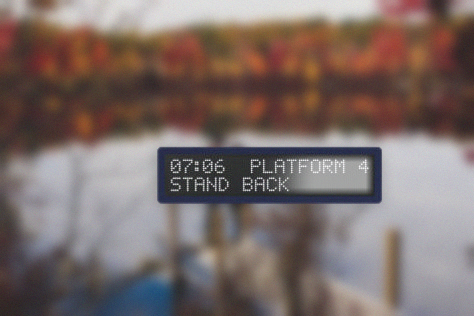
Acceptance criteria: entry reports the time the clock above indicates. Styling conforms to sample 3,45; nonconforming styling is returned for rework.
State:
7,06
